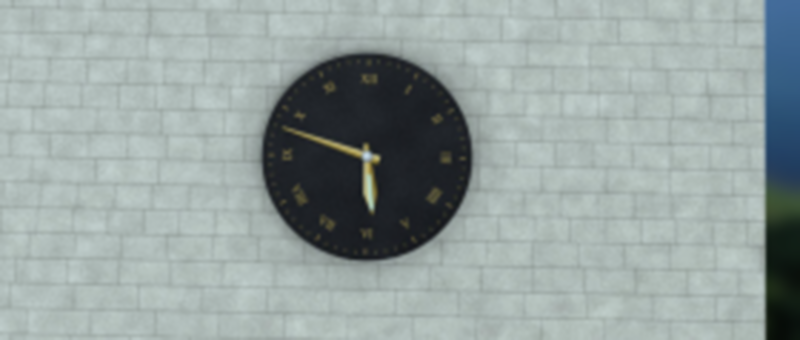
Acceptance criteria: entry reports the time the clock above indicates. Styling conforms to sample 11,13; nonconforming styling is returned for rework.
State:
5,48
